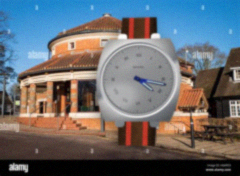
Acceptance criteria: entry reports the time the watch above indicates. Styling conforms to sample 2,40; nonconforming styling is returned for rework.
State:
4,17
